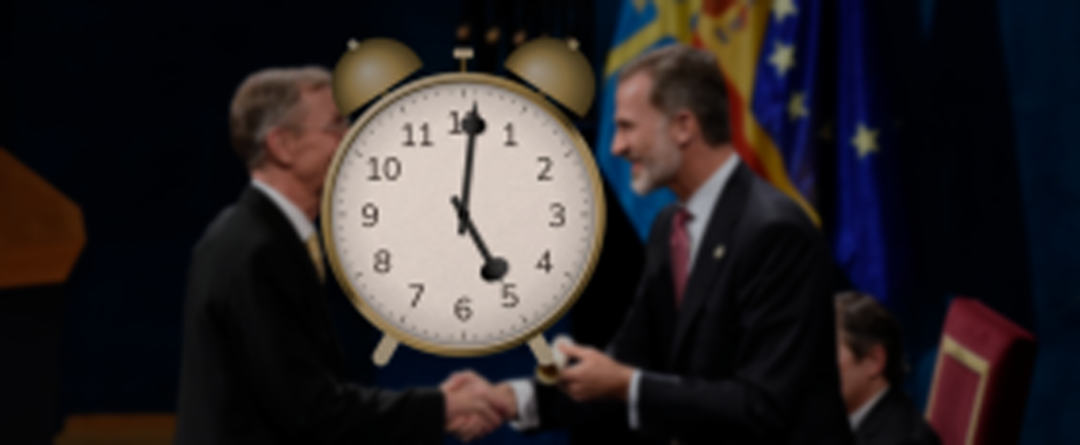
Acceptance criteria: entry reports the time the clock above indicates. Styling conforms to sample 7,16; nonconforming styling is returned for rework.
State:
5,01
